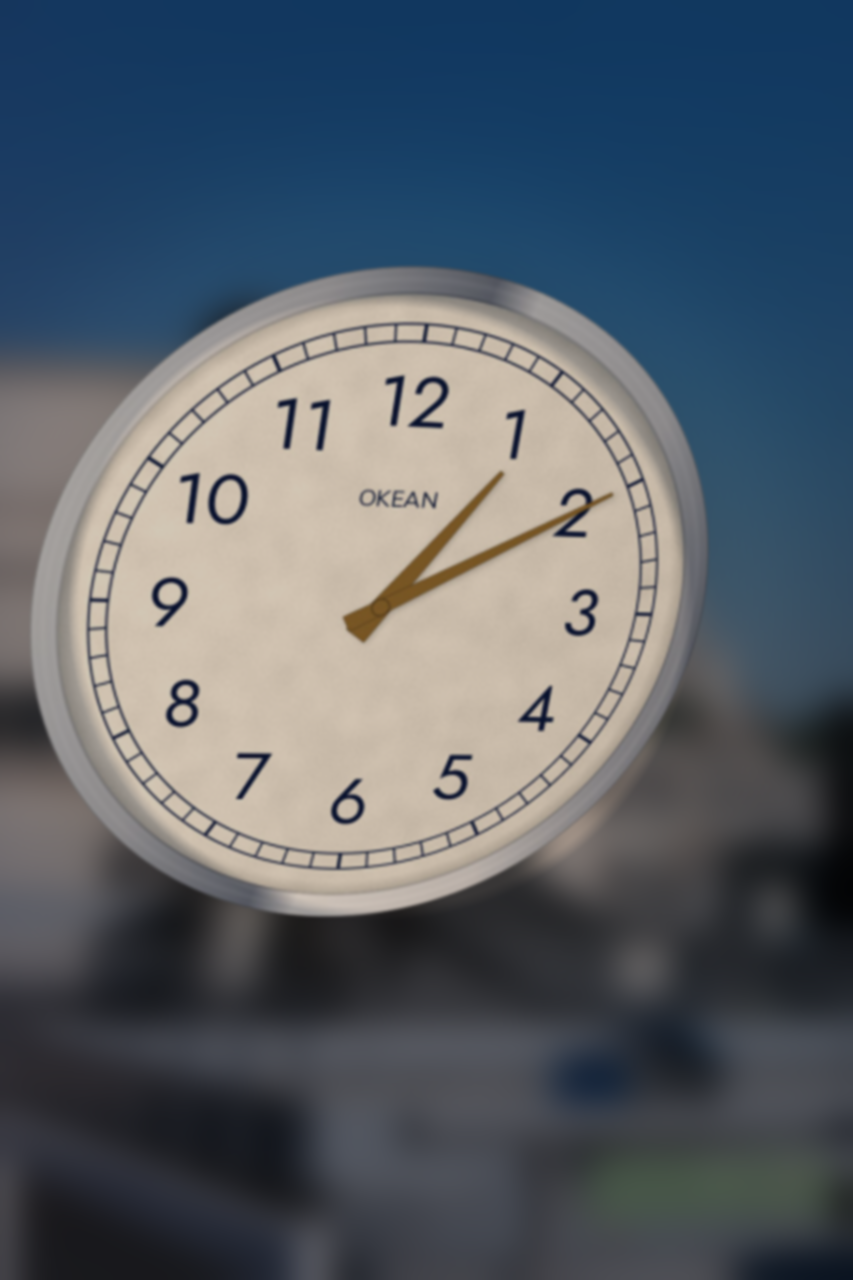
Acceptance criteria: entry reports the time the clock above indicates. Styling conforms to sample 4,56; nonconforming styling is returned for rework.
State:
1,10
